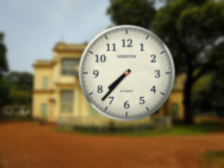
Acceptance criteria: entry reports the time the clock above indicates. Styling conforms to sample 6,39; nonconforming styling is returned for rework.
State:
7,37
